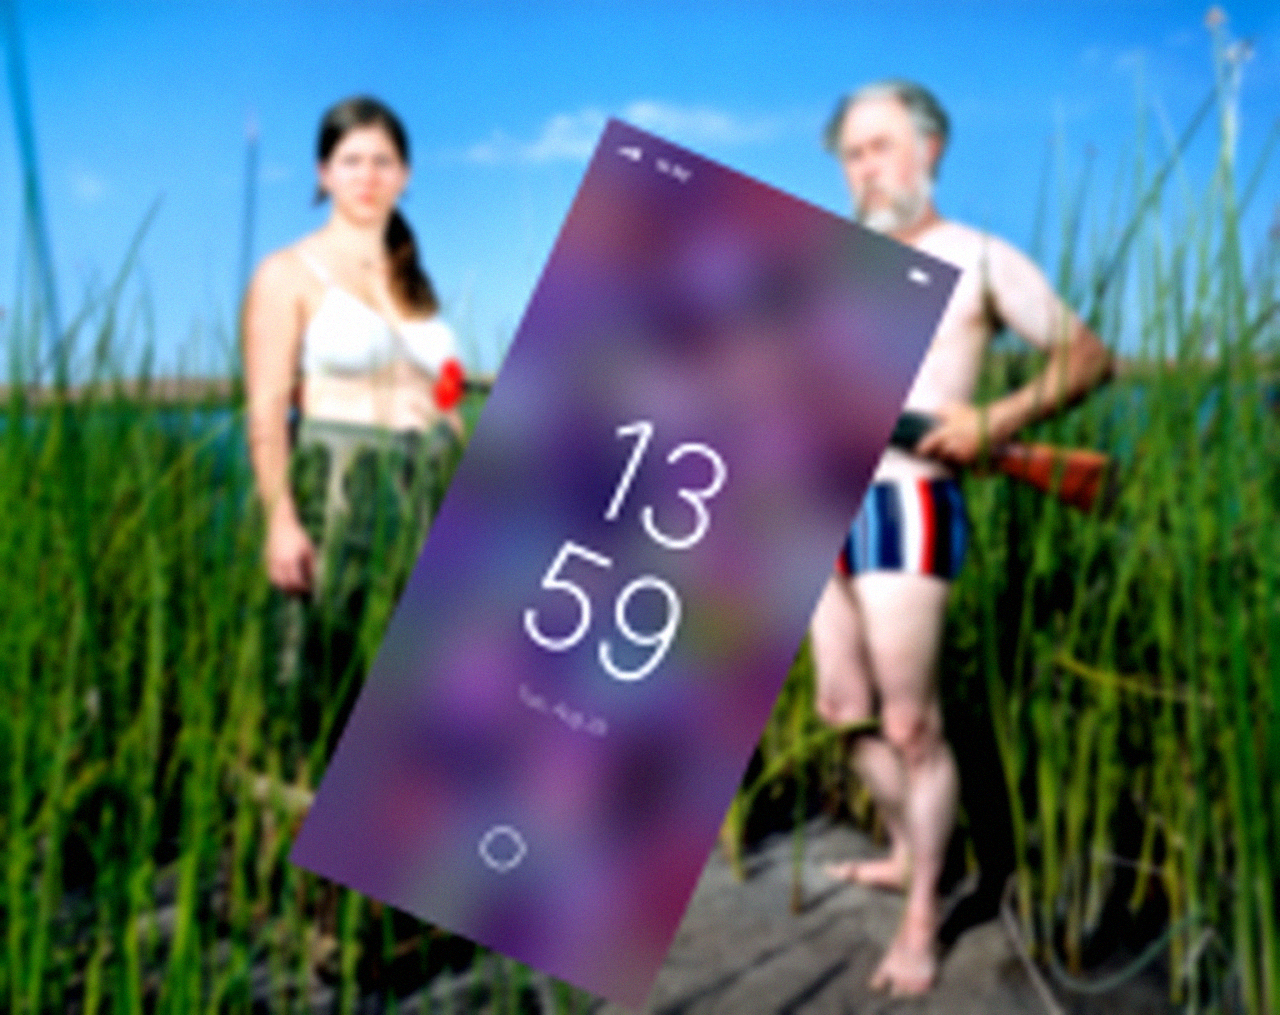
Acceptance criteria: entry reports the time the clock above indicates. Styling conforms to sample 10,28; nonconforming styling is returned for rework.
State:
13,59
